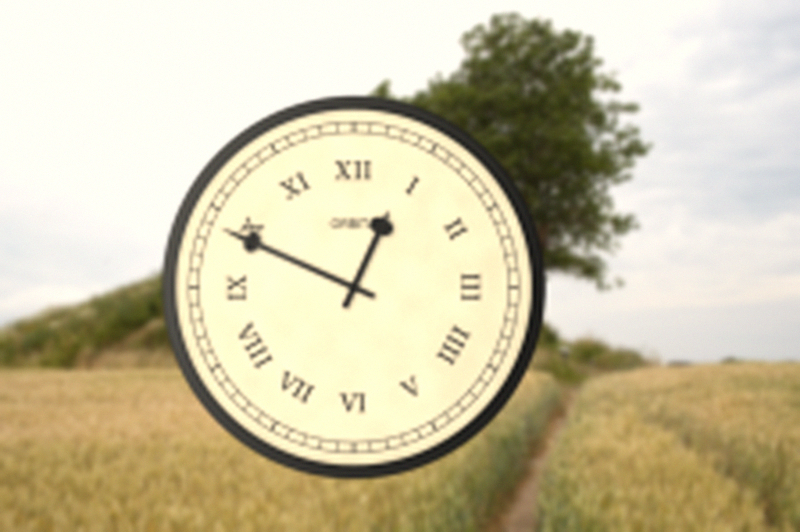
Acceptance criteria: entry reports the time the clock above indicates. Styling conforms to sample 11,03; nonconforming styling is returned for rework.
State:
12,49
